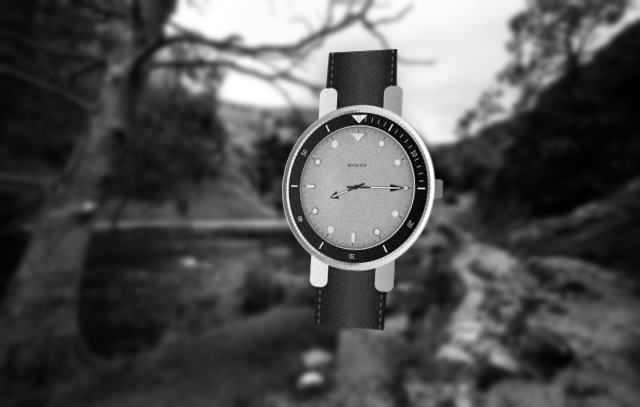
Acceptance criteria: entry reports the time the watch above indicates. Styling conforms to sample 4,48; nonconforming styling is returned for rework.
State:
8,15
